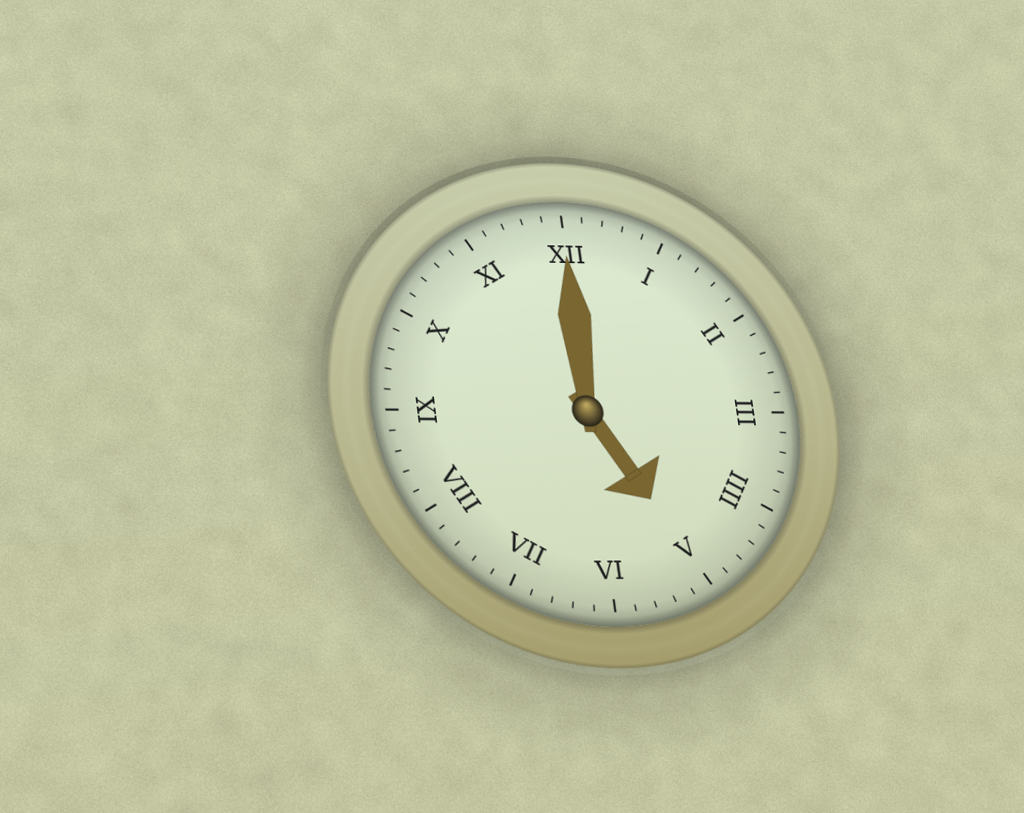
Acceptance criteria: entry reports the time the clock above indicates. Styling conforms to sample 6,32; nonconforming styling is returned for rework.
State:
5,00
